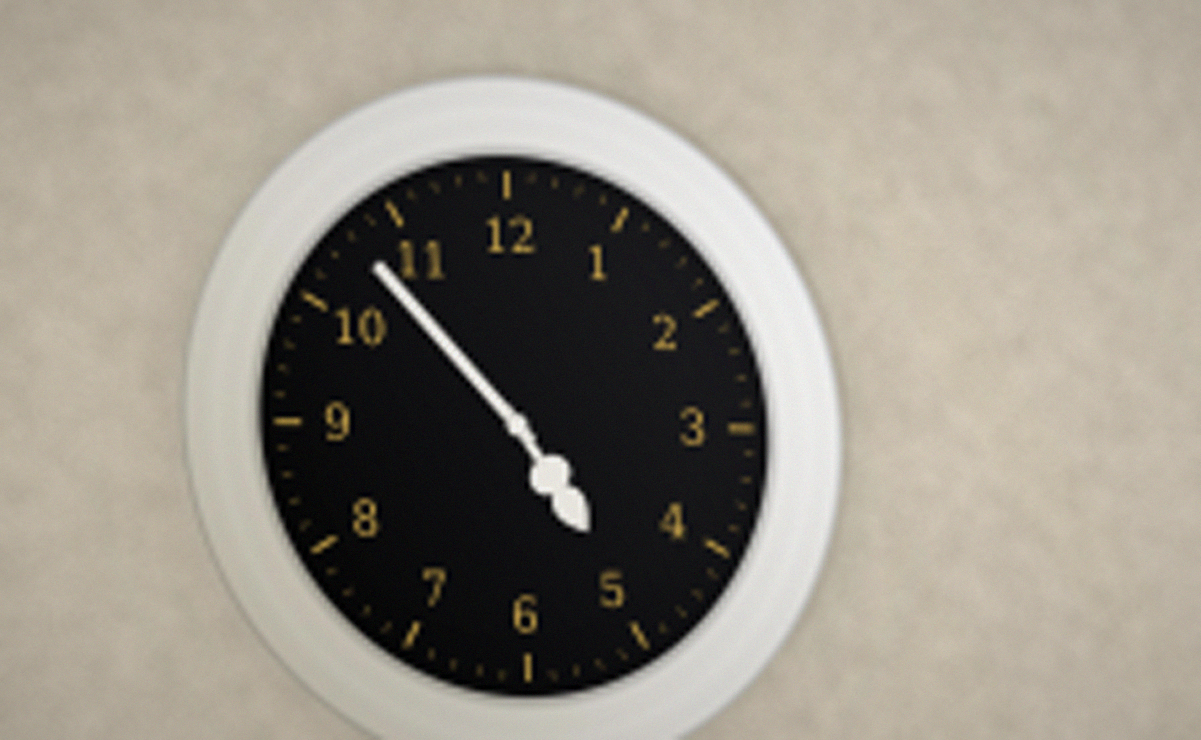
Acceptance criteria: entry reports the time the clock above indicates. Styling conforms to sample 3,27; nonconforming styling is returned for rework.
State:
4,53
